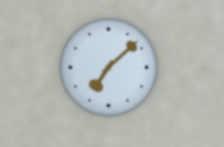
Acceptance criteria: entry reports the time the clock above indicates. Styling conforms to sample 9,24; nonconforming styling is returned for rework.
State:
7,08
